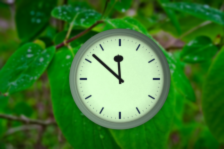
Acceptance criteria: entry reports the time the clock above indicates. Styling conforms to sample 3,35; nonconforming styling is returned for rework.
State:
11,52
